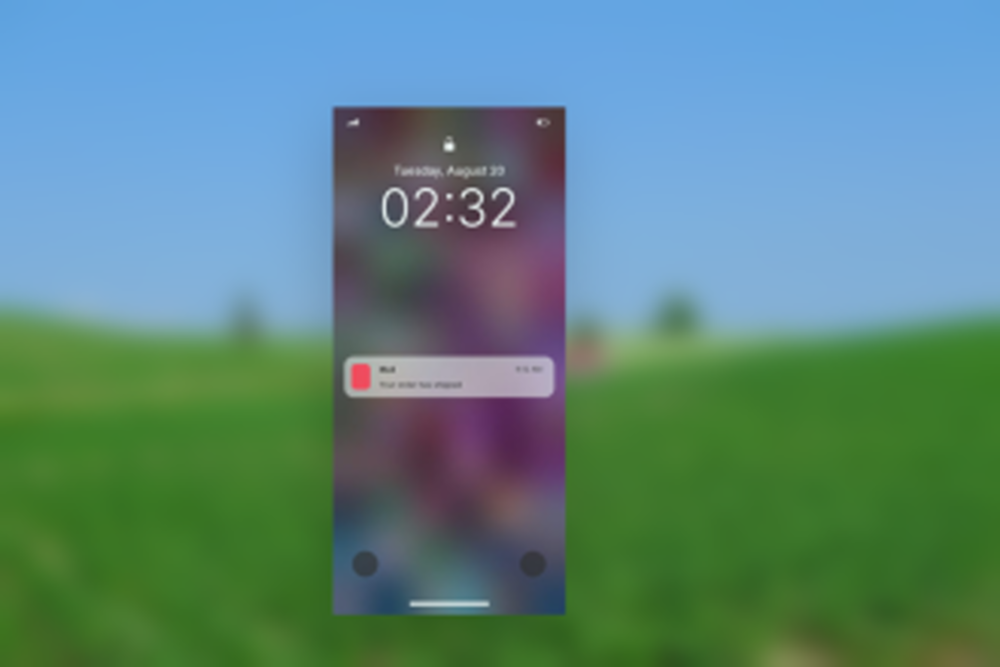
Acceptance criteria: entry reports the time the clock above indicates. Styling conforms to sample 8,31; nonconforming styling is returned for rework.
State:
2,32
